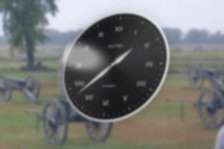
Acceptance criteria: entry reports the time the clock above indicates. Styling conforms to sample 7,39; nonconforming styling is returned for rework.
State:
1,38
